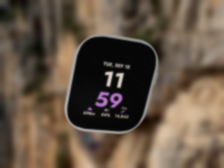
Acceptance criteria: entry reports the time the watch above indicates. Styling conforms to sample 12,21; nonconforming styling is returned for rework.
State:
11,59
